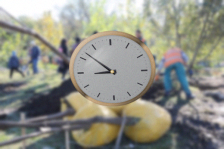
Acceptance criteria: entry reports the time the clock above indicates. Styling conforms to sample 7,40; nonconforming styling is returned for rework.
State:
8,52
